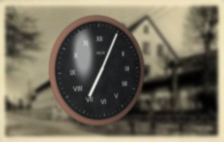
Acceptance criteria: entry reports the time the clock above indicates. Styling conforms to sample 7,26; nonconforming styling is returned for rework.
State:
7,05
